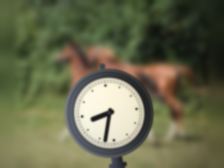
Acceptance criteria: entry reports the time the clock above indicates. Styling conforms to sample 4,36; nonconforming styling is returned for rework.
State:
8,33
